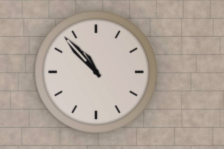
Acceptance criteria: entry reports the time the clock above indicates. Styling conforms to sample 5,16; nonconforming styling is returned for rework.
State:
10,53
